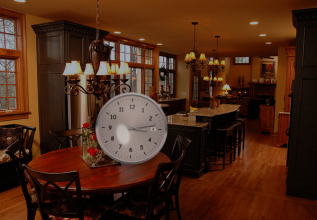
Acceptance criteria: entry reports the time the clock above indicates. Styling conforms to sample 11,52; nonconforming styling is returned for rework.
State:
3,13
